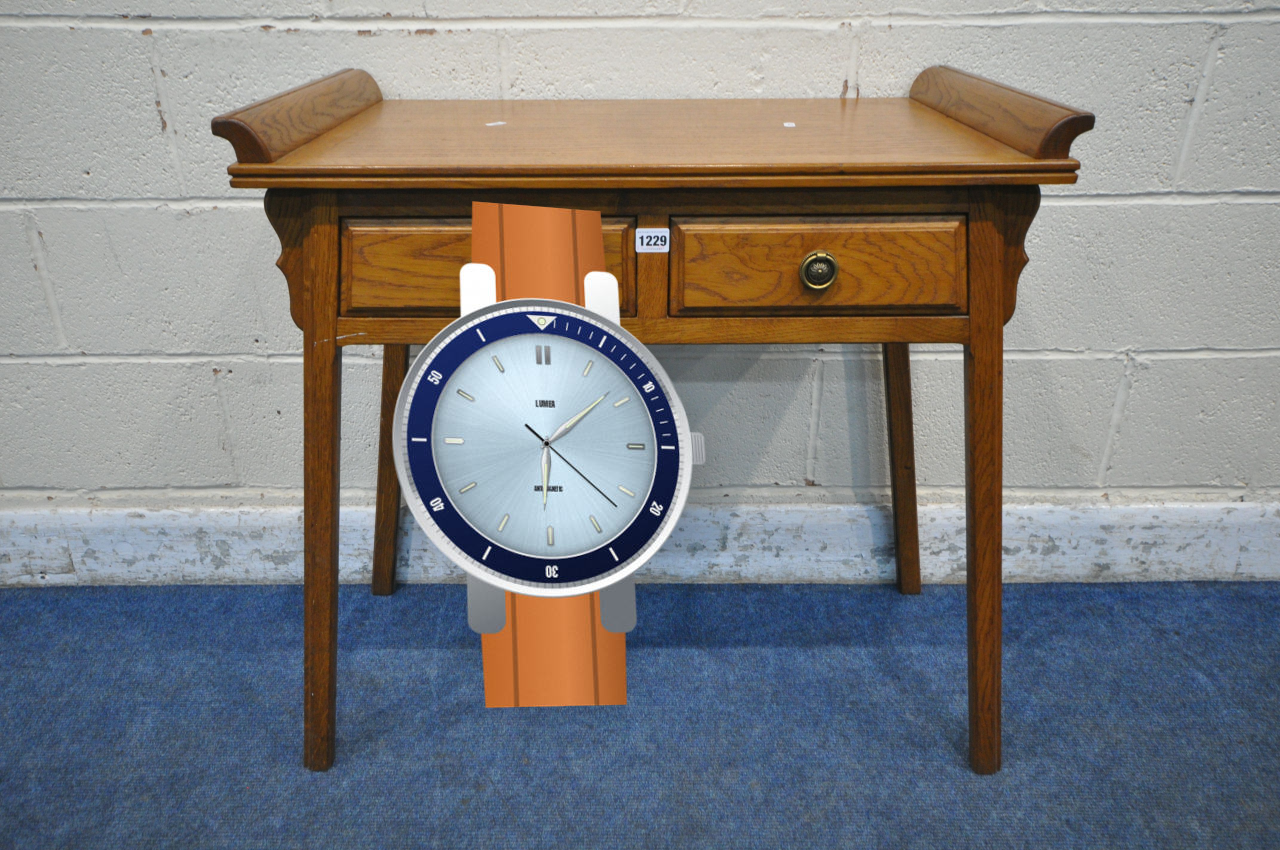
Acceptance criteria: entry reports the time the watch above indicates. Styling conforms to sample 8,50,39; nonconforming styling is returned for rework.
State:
6,08,22
